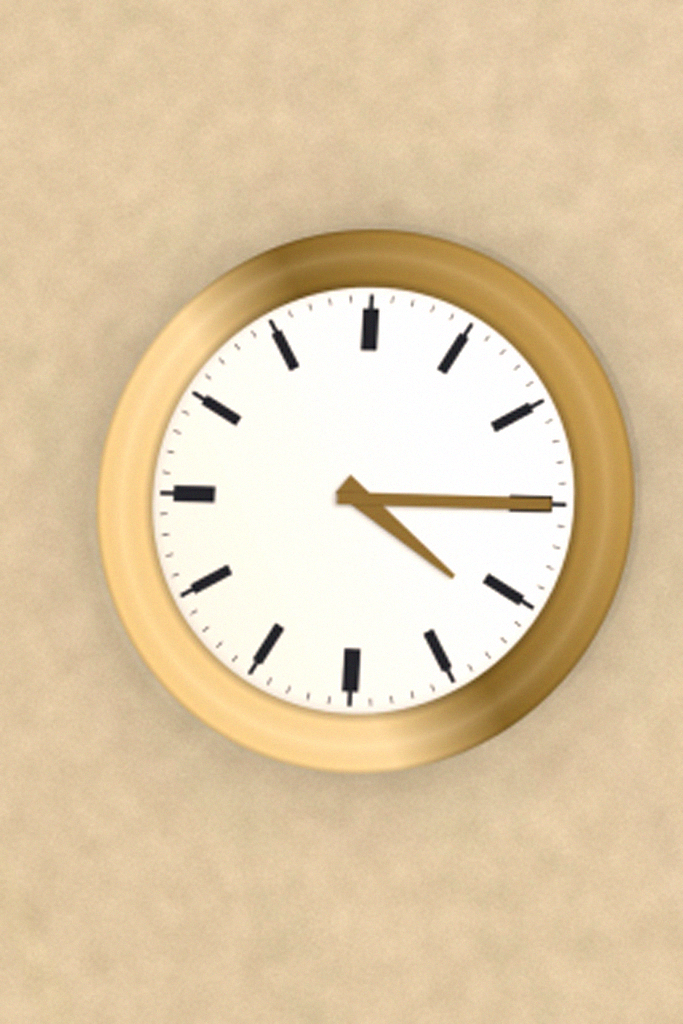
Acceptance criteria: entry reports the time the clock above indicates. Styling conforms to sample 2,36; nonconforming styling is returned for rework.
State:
4,15
